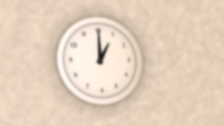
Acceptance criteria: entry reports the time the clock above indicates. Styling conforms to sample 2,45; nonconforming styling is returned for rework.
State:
1,00
